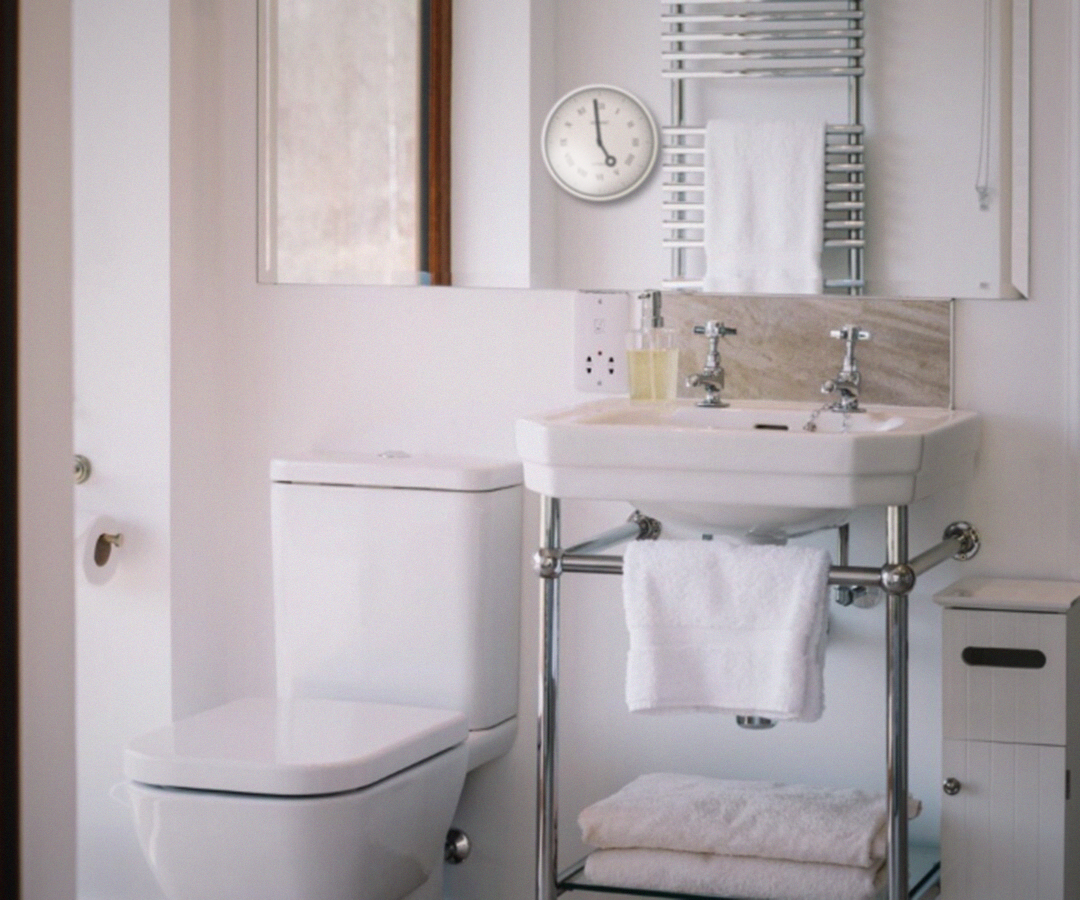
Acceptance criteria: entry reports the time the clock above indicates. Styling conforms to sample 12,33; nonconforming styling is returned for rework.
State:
4,59
